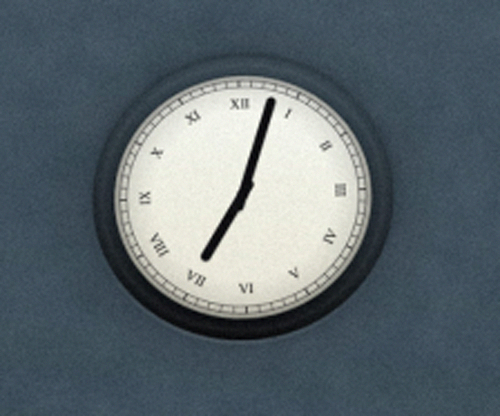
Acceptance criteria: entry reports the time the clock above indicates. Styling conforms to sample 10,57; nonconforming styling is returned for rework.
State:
7,03
